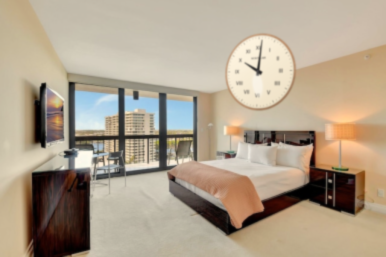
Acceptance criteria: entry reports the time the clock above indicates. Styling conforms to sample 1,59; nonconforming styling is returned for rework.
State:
10,01
